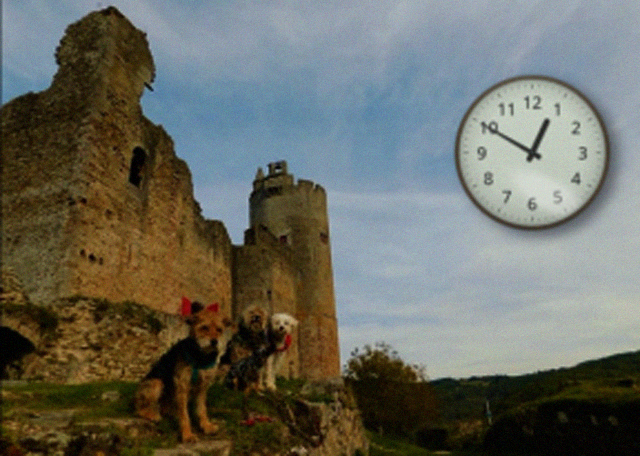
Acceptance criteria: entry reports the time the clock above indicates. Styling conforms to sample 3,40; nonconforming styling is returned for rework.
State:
12,50
